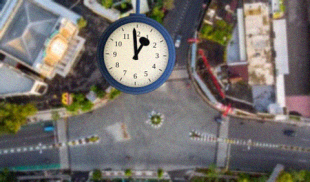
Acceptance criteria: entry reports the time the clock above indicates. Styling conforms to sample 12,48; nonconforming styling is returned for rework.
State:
12,59
